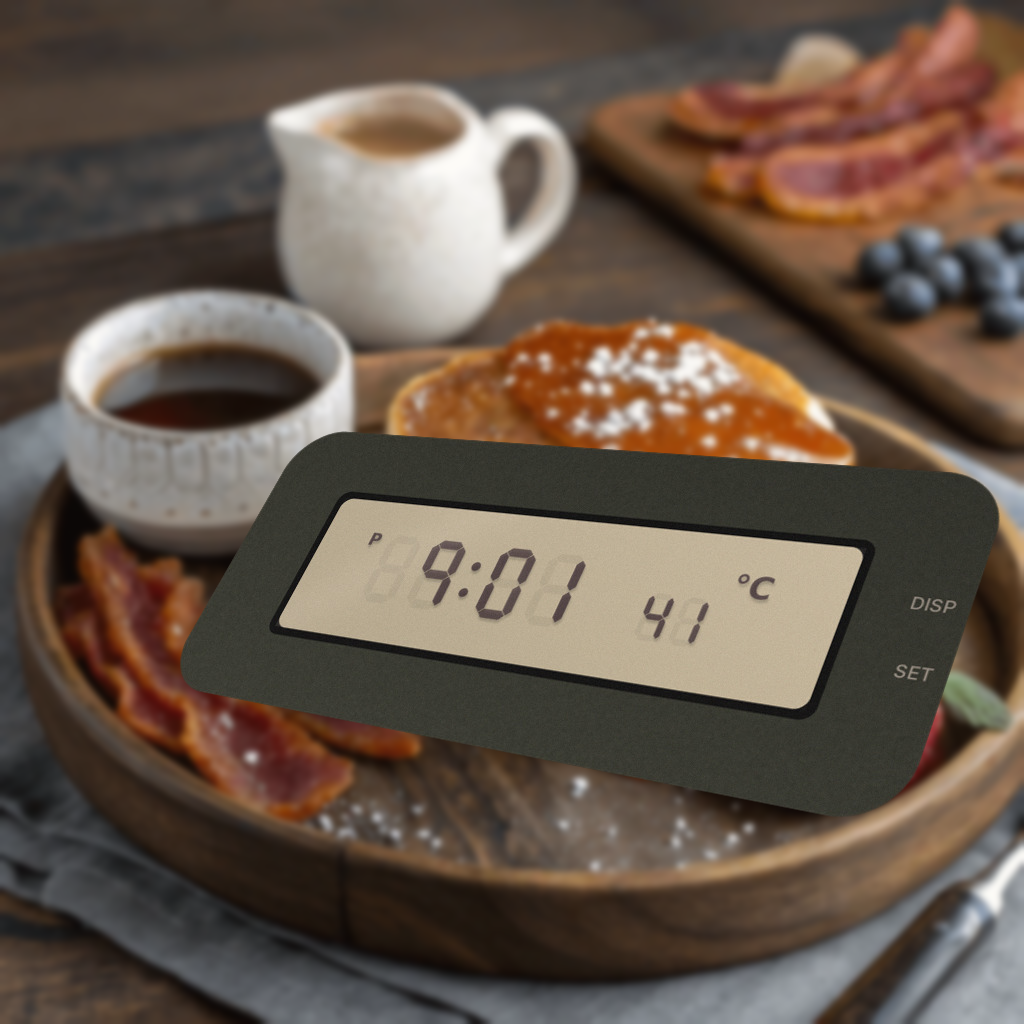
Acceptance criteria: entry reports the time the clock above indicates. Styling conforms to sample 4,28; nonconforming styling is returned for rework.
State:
9,01
